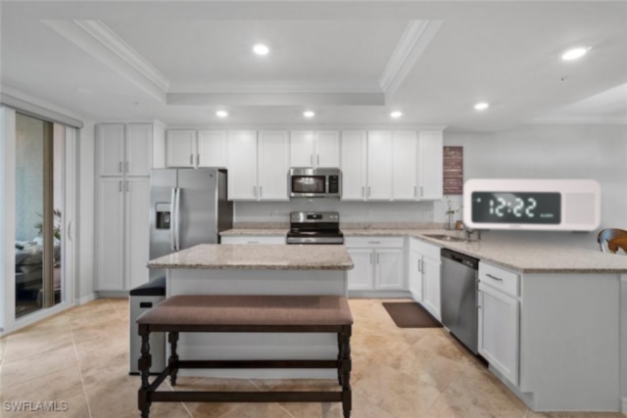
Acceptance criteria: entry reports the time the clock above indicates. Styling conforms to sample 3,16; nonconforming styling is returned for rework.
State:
12,22
